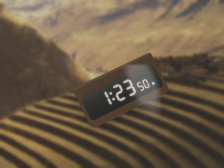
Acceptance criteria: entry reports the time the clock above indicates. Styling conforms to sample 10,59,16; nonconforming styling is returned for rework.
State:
1,23,50
